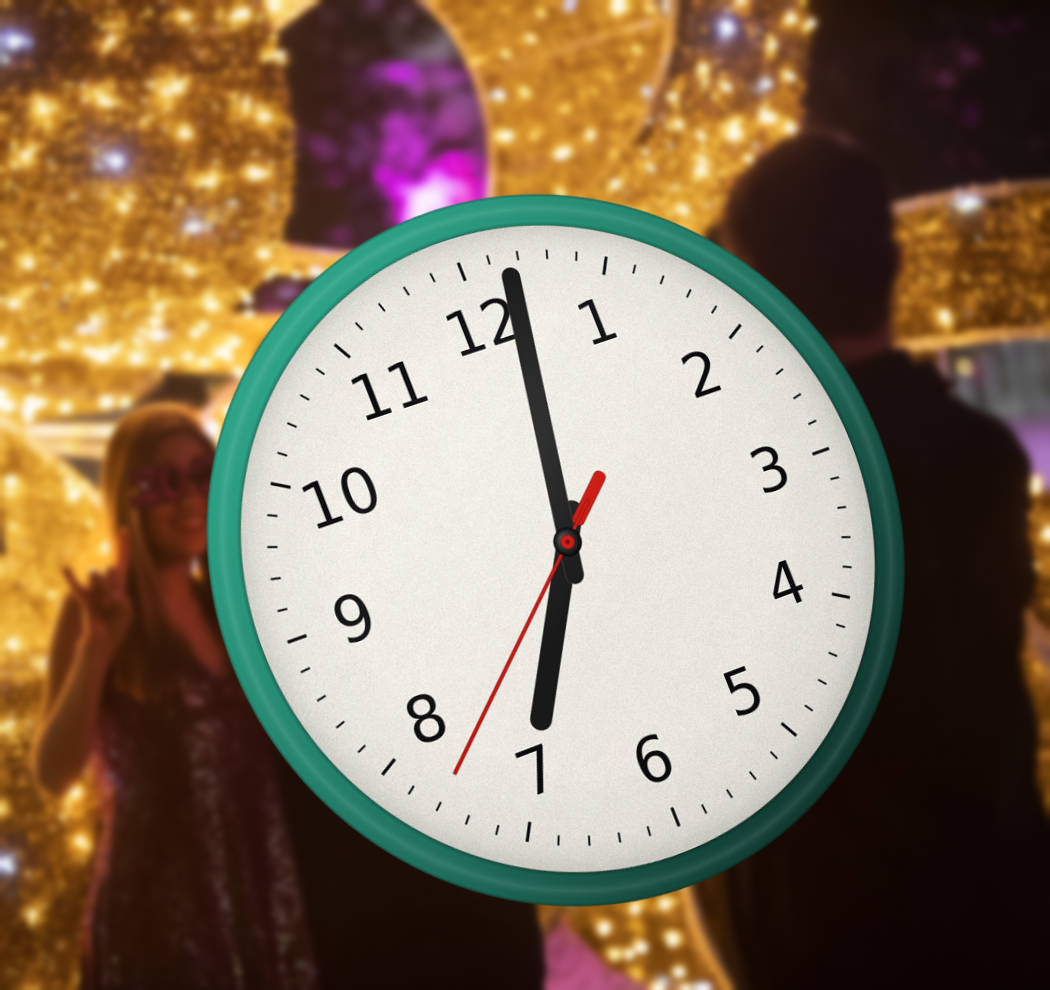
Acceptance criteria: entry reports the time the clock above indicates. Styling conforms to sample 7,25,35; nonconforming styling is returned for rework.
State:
7,01,38
